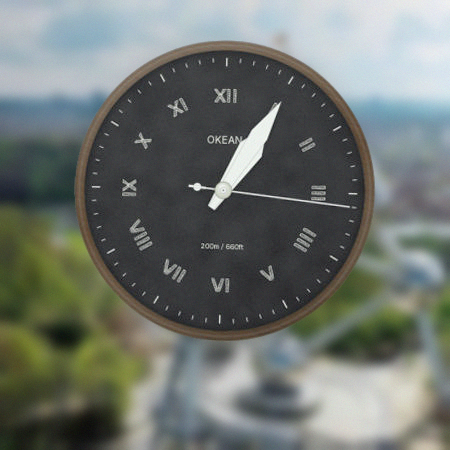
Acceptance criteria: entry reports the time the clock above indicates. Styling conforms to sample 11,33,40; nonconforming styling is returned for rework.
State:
1,05,16
